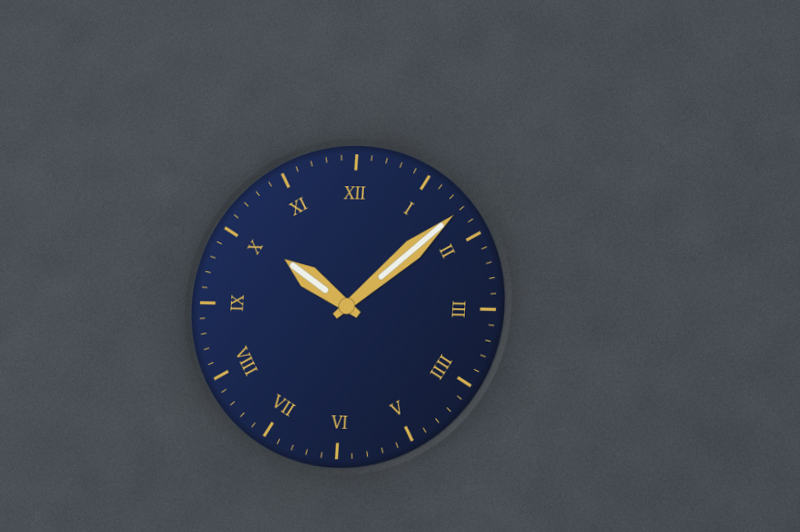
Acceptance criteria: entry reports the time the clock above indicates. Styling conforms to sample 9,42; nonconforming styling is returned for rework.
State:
10,08
